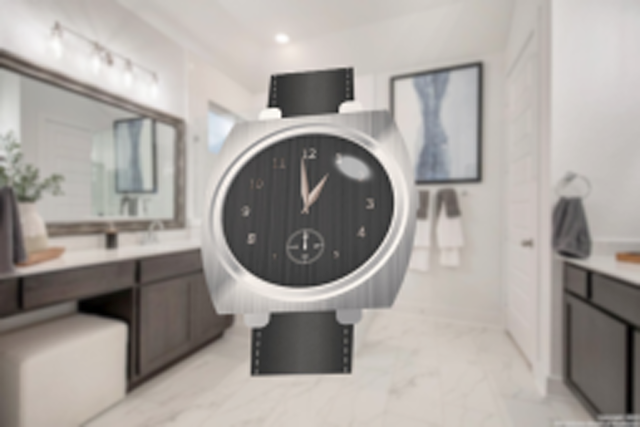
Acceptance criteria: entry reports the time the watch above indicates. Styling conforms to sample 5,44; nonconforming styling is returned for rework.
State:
12,59
